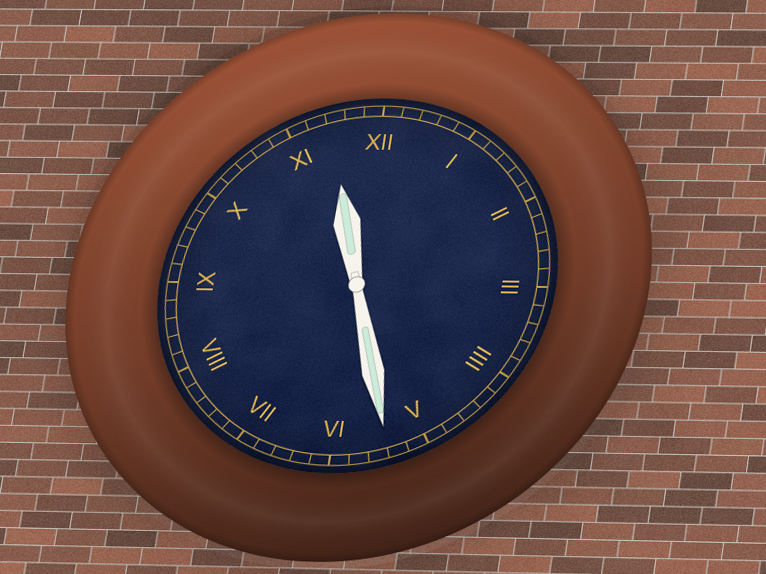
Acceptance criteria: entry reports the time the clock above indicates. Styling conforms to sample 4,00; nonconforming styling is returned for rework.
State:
11,27
